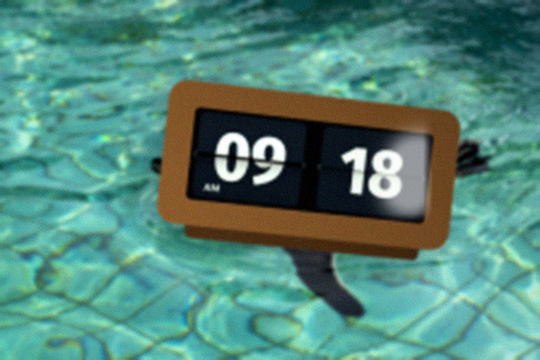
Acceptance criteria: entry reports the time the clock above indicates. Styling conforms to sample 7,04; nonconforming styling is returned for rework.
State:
9,18
